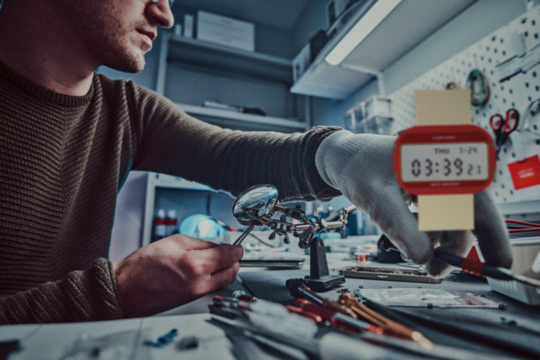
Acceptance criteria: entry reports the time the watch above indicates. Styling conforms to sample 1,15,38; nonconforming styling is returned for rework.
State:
3,39,21
